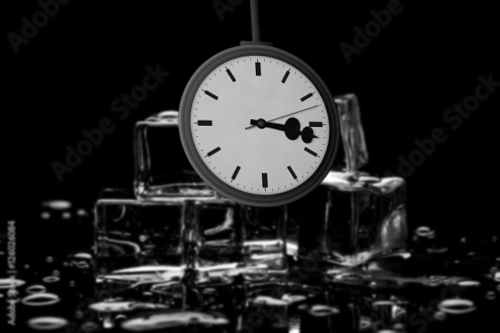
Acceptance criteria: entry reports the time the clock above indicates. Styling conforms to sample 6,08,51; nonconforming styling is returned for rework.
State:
3,17,12
